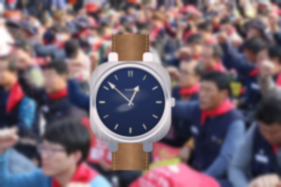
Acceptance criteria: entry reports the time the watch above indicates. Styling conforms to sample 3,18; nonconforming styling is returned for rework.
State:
12,52
